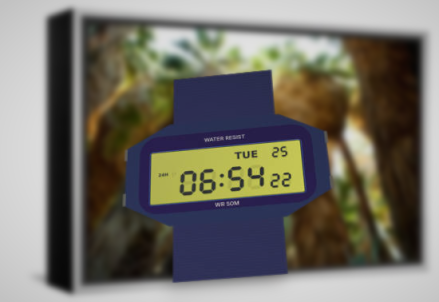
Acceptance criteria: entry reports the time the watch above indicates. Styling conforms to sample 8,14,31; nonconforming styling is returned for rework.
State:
6,54,22
